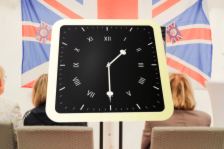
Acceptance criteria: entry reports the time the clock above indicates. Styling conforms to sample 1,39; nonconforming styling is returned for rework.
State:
1,30
